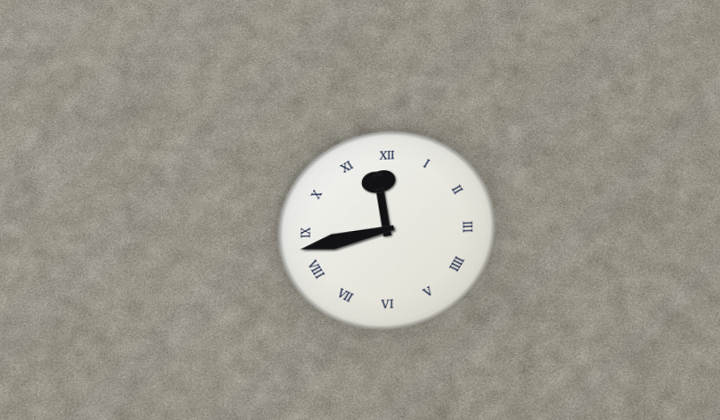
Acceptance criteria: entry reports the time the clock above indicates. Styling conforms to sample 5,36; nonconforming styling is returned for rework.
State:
11,43
